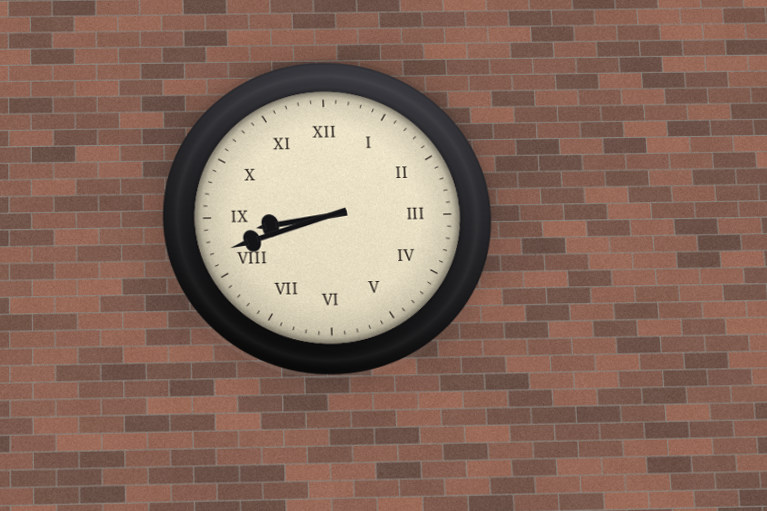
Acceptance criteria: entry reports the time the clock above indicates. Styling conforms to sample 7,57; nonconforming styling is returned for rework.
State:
8,42
